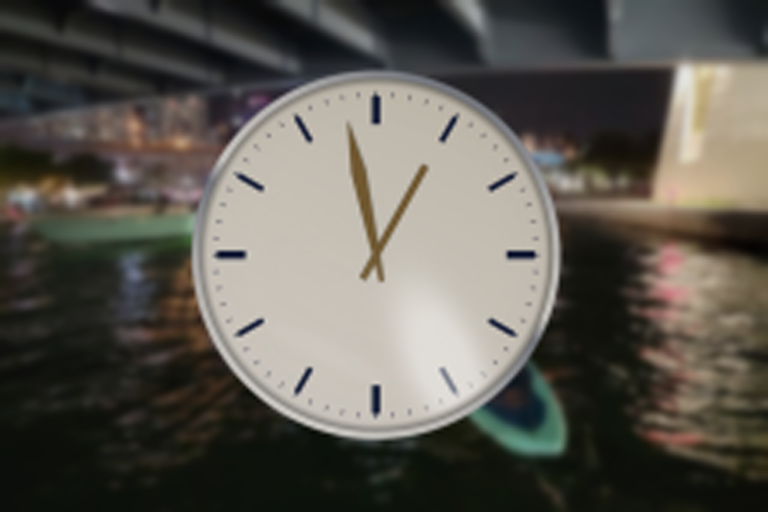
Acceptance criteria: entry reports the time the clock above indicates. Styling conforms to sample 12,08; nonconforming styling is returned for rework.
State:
12,58
